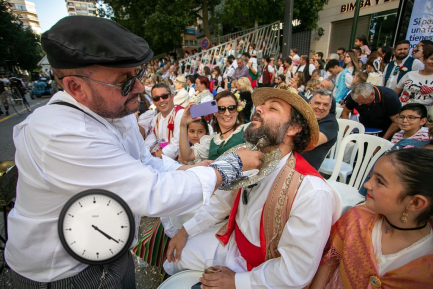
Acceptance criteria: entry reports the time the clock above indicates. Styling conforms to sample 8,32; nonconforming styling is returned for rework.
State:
4,21
